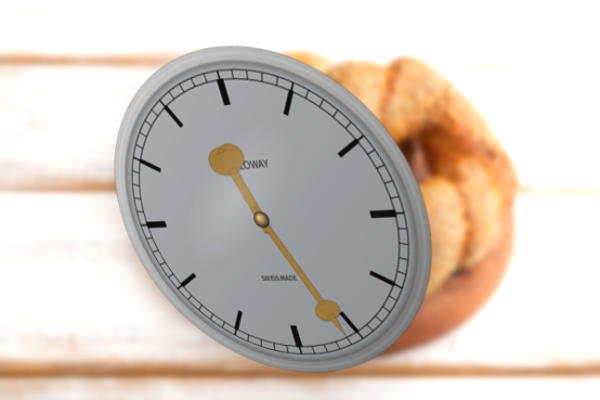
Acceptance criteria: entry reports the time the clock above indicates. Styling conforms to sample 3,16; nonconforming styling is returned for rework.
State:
11,26
